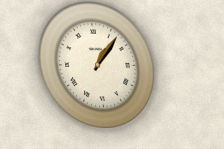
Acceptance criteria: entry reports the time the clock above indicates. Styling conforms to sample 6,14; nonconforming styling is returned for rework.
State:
1,07
